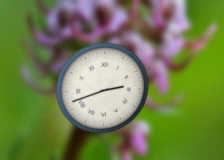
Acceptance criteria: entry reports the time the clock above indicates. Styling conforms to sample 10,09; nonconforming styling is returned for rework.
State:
2,42
